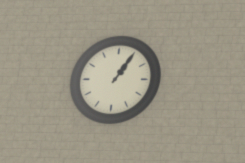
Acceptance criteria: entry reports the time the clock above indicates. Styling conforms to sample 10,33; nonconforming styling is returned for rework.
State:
1,05
